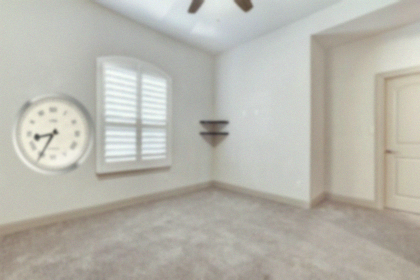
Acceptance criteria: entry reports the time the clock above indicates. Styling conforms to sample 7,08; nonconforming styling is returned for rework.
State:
8,35
